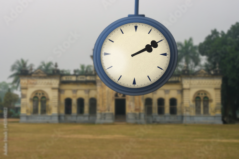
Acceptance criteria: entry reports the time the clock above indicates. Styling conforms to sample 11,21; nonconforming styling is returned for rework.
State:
2,10
